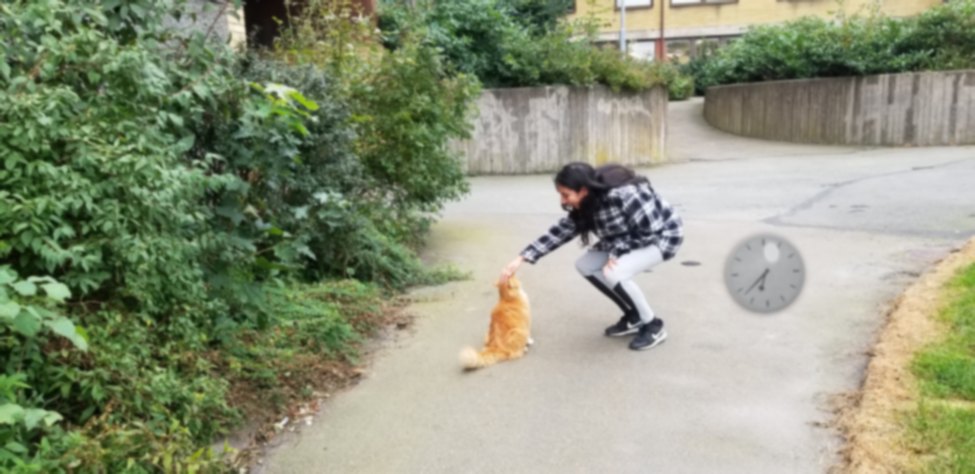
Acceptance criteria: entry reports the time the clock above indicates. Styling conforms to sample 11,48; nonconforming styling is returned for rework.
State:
6,38
